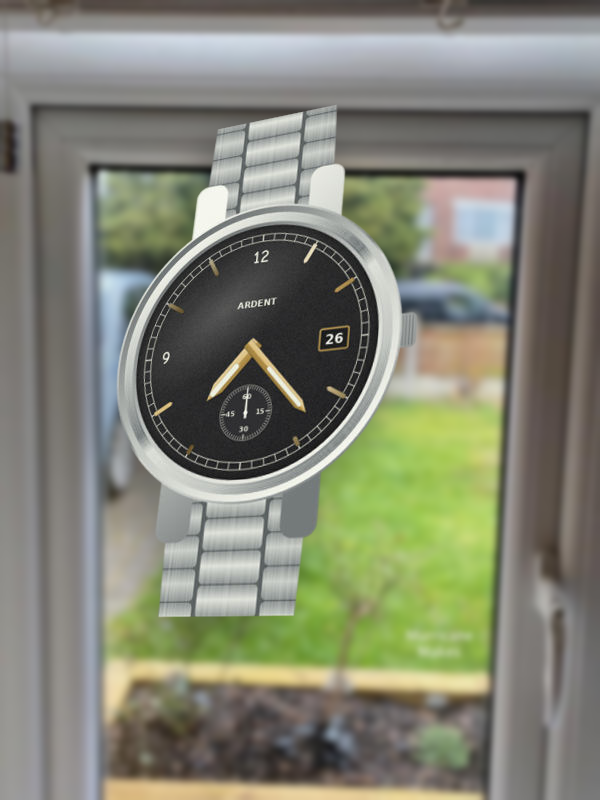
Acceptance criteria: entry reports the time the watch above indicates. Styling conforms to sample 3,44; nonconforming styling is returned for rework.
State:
7,23
